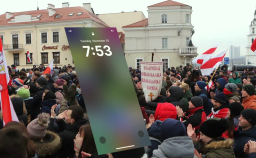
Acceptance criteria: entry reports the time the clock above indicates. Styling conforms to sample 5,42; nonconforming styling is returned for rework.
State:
7,53
